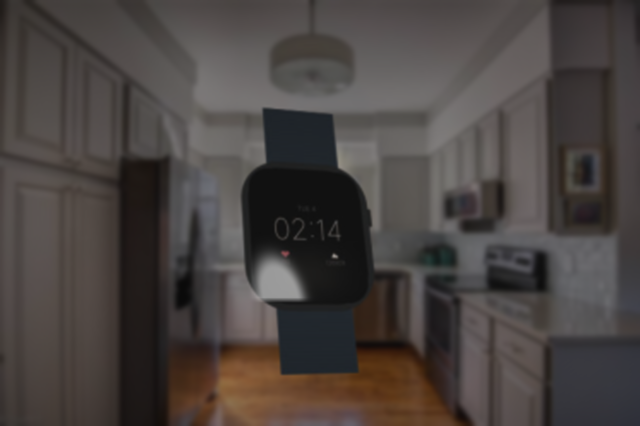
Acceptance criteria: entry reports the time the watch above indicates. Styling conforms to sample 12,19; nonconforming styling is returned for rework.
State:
2,14
